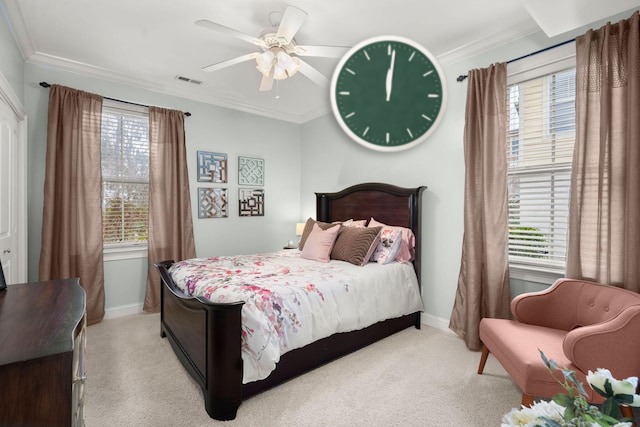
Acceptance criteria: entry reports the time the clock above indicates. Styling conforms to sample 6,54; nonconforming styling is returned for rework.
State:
12,01
